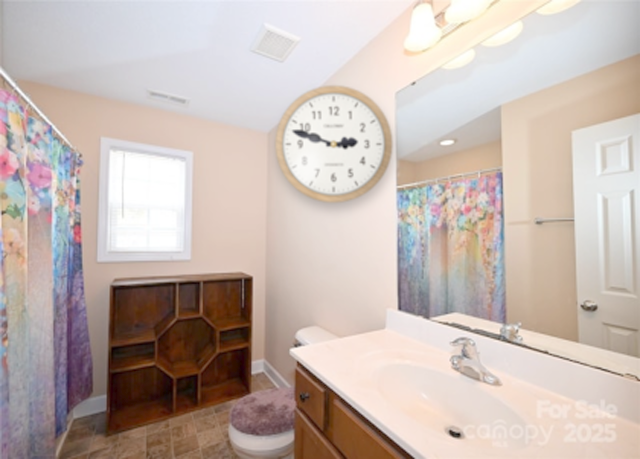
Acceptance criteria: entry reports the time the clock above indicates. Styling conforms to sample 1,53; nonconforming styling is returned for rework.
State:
2,48
